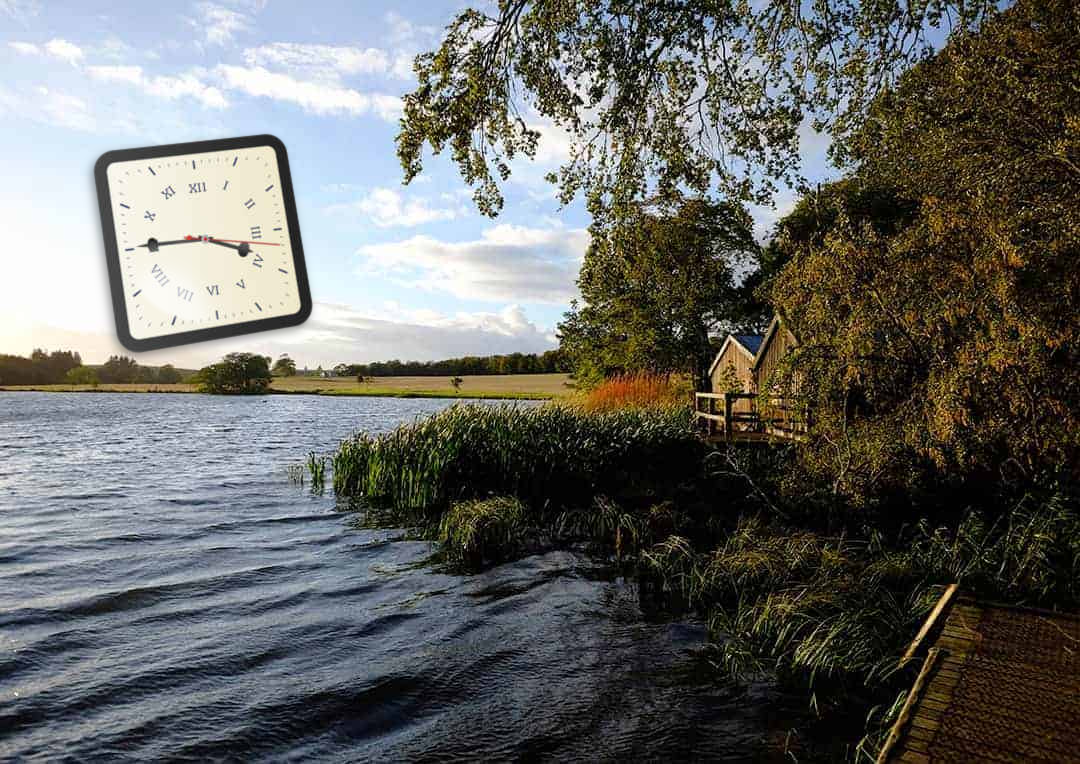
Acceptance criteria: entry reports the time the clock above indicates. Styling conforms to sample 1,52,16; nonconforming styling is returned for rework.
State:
3,45,17
